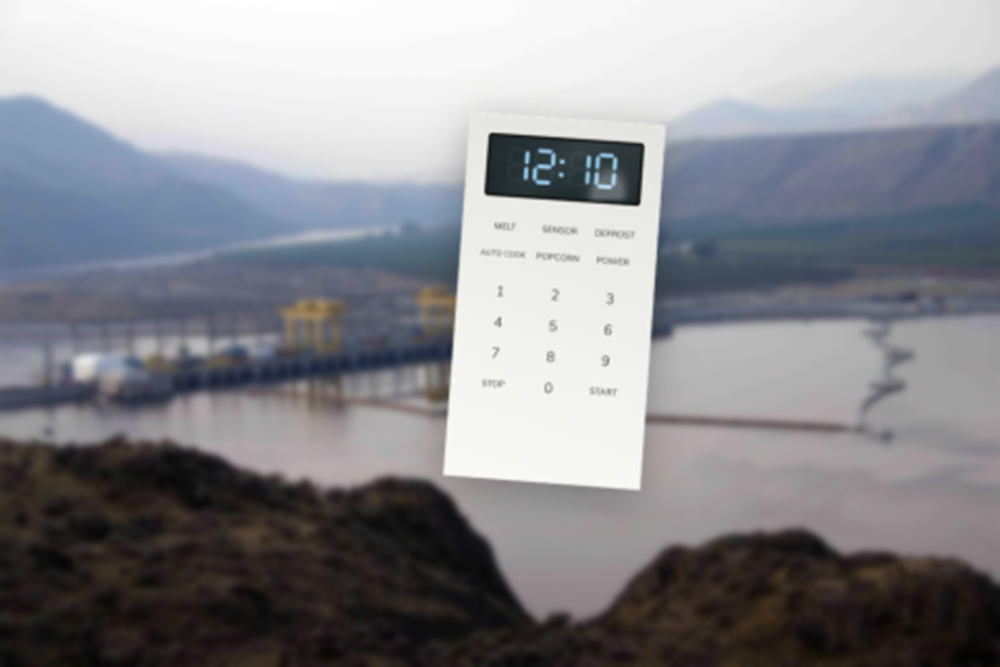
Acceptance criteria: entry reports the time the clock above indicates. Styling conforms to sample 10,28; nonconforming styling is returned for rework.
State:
12,10
